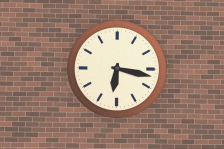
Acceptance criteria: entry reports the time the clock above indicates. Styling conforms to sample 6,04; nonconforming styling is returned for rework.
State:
6,17
